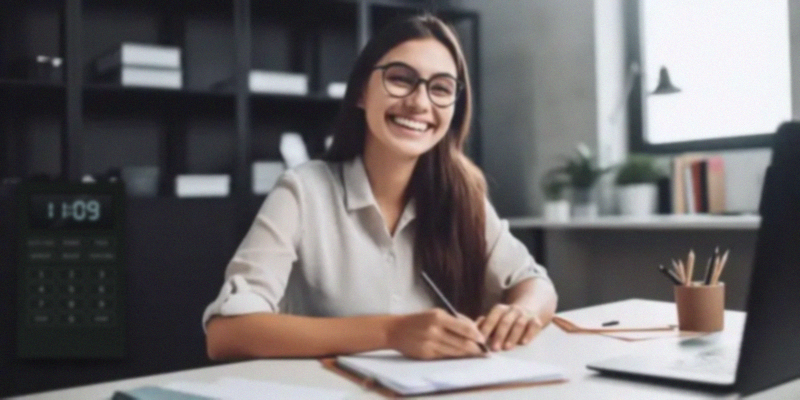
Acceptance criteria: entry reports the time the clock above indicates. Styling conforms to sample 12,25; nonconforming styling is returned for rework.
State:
11,09
